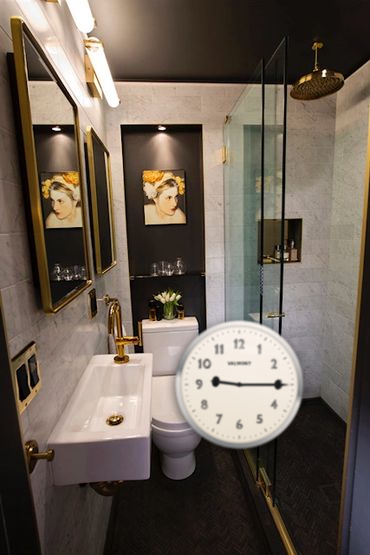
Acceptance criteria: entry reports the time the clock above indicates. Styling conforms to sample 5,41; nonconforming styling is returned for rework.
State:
9,15
